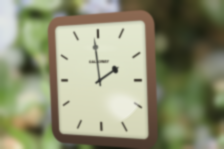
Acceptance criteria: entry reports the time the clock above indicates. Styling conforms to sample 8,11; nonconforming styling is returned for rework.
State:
1,59
